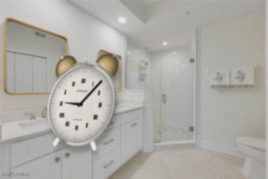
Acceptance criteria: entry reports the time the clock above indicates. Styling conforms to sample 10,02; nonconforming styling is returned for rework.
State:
9,07
